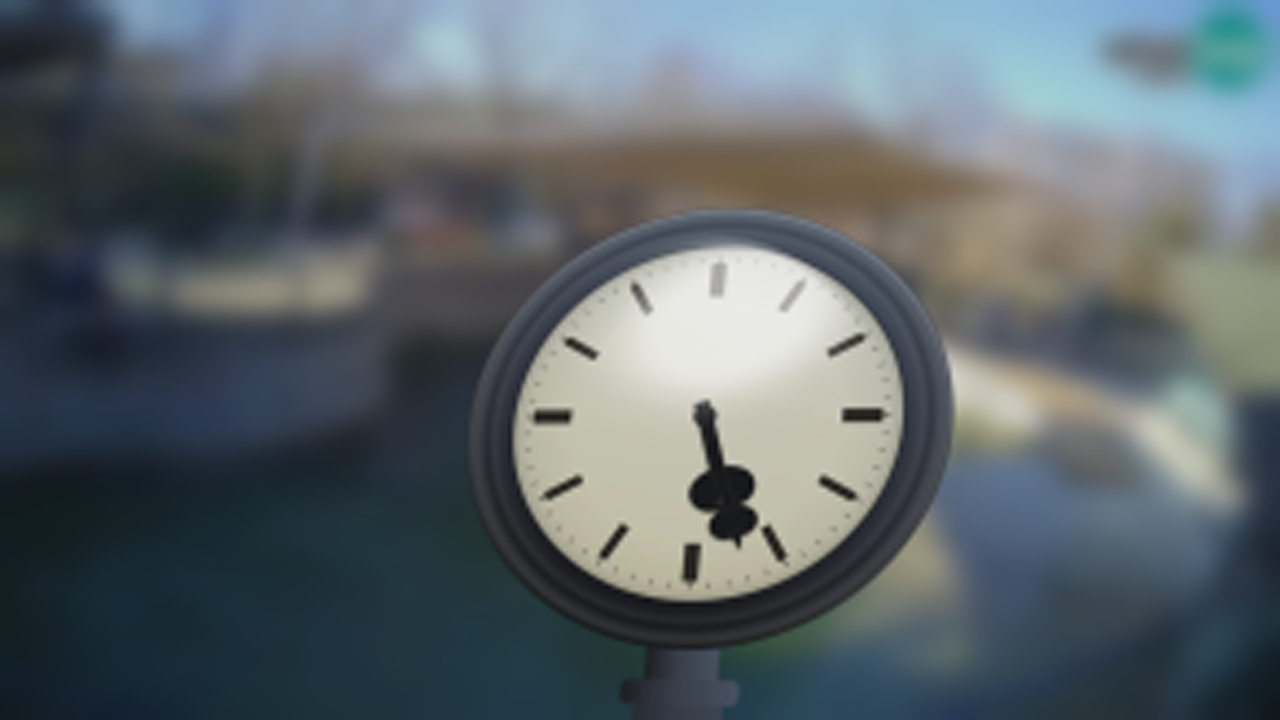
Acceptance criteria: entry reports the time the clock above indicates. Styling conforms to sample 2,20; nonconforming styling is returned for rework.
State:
5,27
